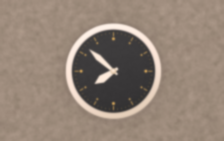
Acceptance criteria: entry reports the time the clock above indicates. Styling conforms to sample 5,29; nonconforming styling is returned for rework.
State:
7,52
